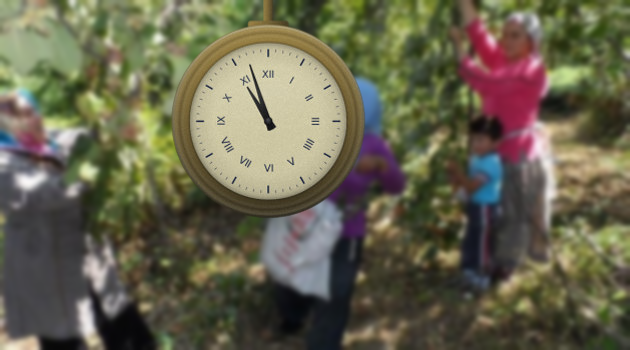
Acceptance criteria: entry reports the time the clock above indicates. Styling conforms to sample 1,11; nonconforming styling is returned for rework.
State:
10,57
